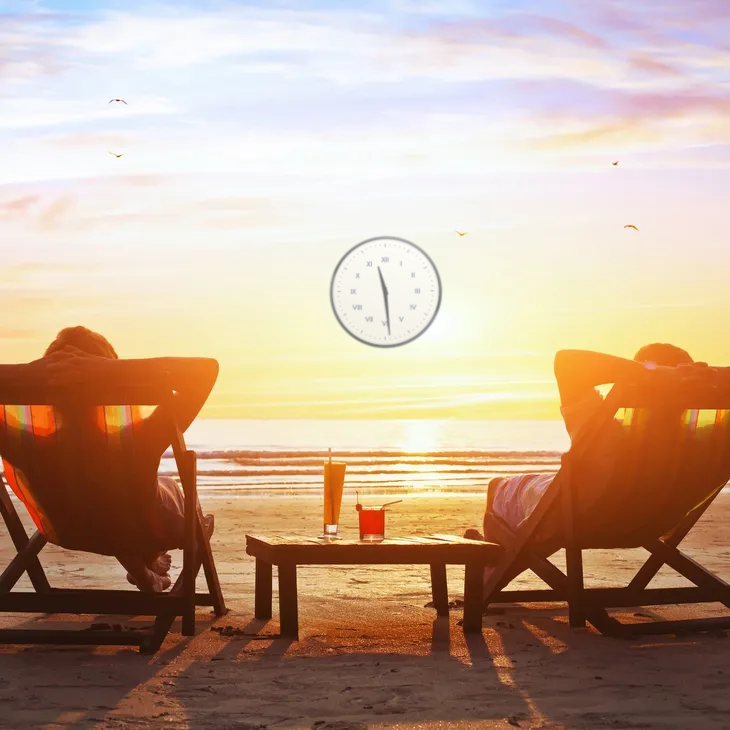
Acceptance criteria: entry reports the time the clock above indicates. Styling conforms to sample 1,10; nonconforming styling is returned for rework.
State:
11,29
